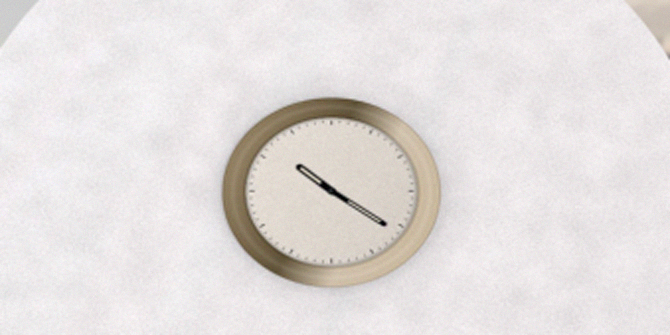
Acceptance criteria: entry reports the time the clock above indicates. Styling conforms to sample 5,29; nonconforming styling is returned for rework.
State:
10,21
